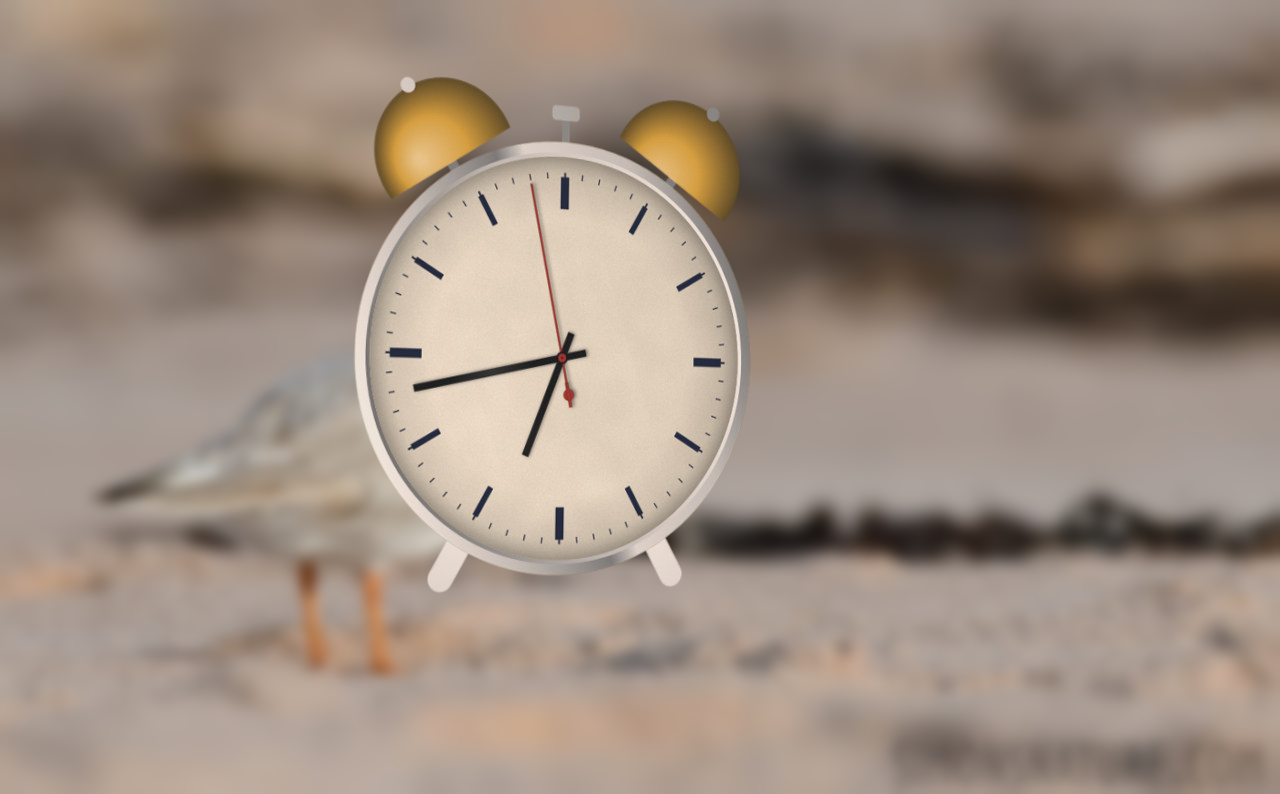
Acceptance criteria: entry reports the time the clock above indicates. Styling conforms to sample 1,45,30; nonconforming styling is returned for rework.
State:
6,42,58
